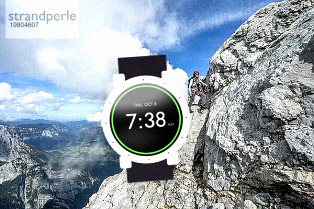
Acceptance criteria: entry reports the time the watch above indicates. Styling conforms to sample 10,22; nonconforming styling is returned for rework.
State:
7,38
